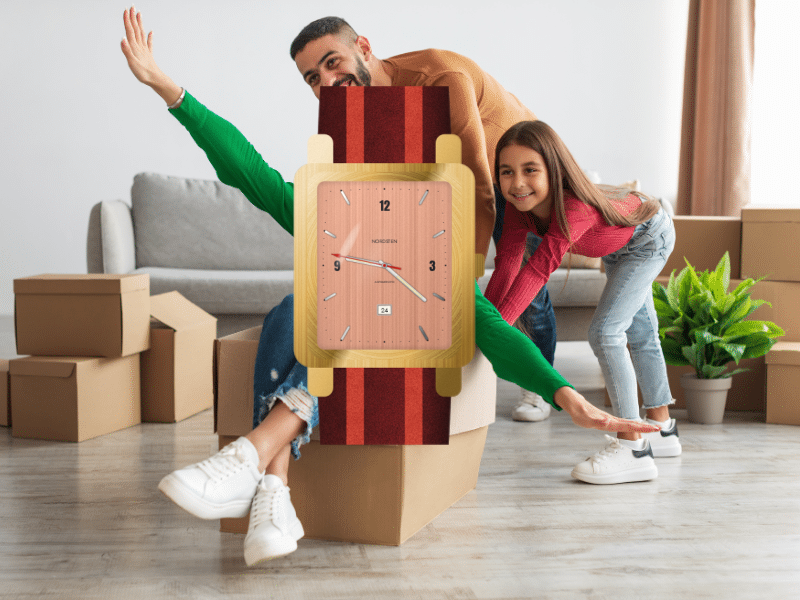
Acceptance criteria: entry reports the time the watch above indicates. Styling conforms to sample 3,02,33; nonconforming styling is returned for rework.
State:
9,21,47
